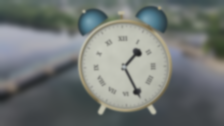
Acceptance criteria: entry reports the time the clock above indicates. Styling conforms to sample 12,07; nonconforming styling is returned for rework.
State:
1,26
